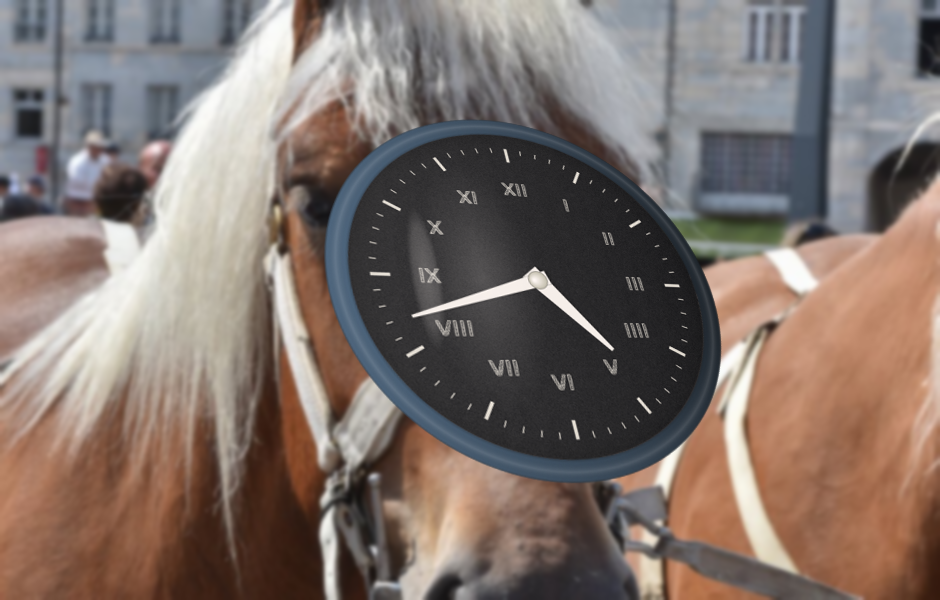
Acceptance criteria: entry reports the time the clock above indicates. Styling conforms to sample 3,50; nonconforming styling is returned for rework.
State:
4,42
